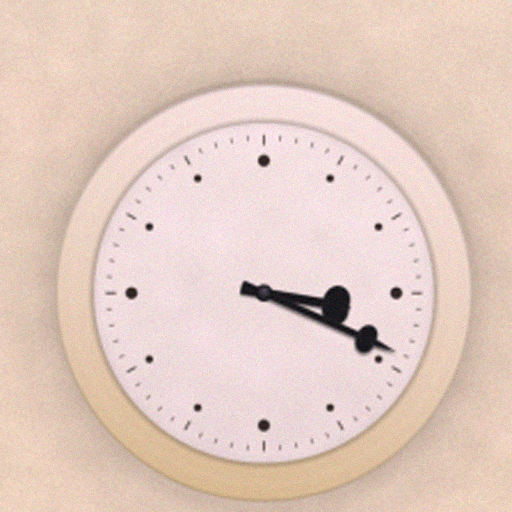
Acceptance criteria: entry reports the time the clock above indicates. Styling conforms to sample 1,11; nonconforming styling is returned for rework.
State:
3,19
